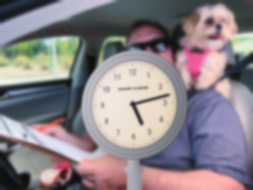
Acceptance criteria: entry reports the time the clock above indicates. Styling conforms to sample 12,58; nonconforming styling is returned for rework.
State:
5,13
